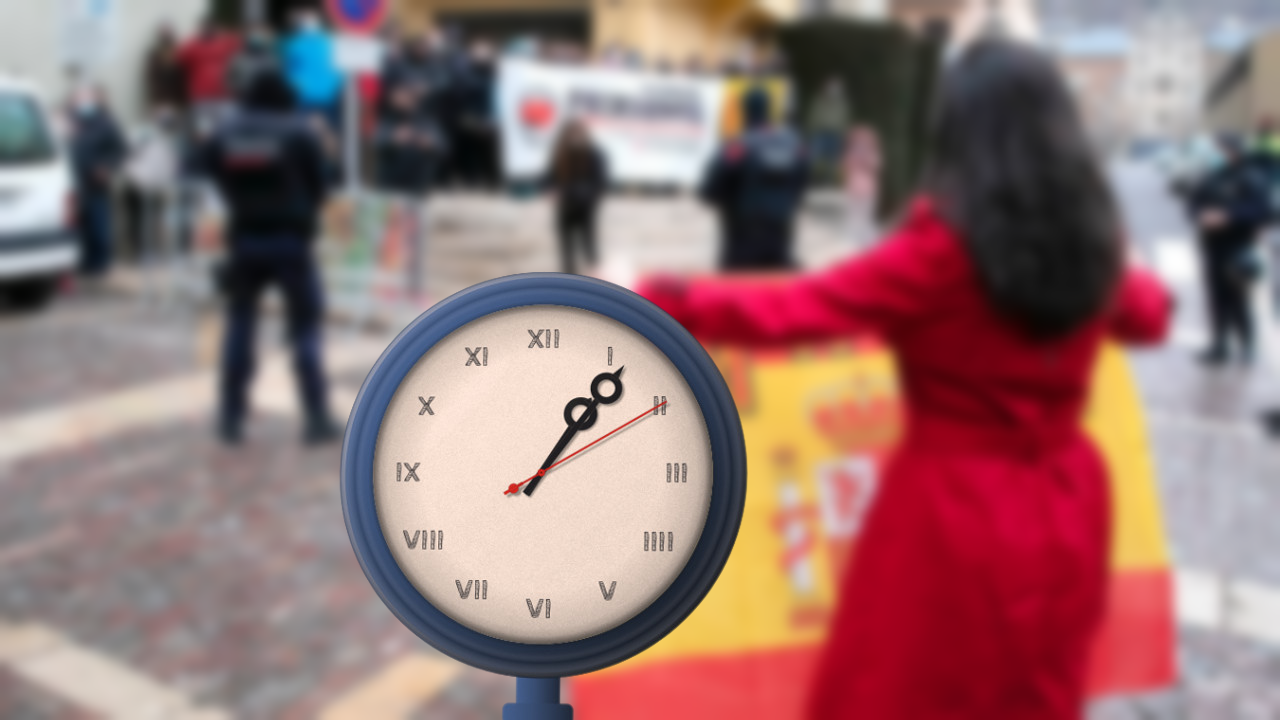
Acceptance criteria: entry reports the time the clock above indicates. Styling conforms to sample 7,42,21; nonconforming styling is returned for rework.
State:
1,06,10
